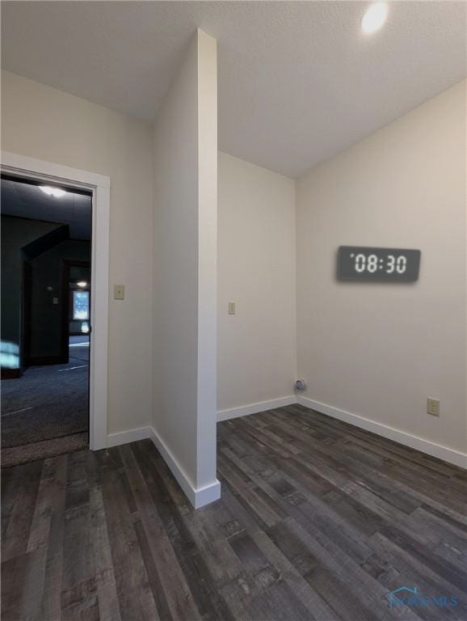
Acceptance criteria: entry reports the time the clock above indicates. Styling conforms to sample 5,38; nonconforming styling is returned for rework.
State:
8,30
